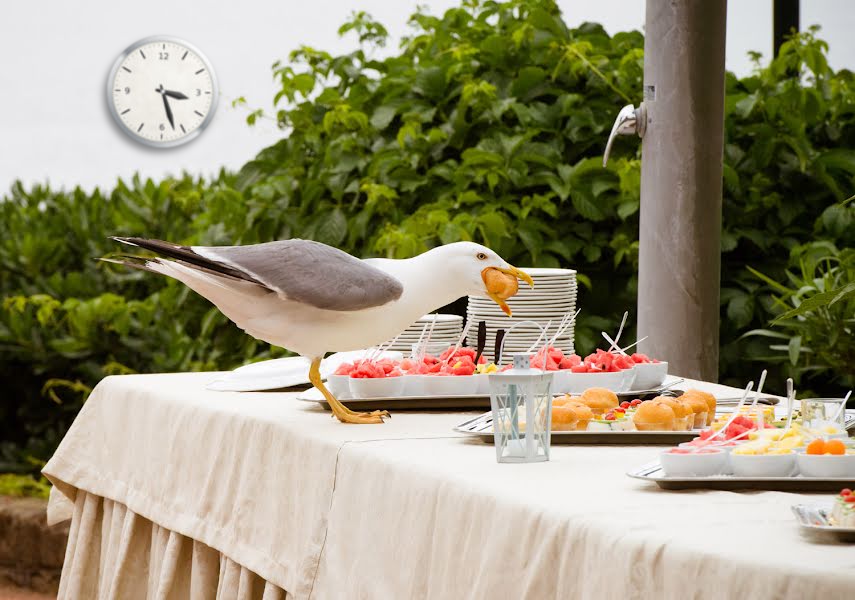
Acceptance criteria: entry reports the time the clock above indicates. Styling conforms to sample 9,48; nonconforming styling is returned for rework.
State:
3,27
